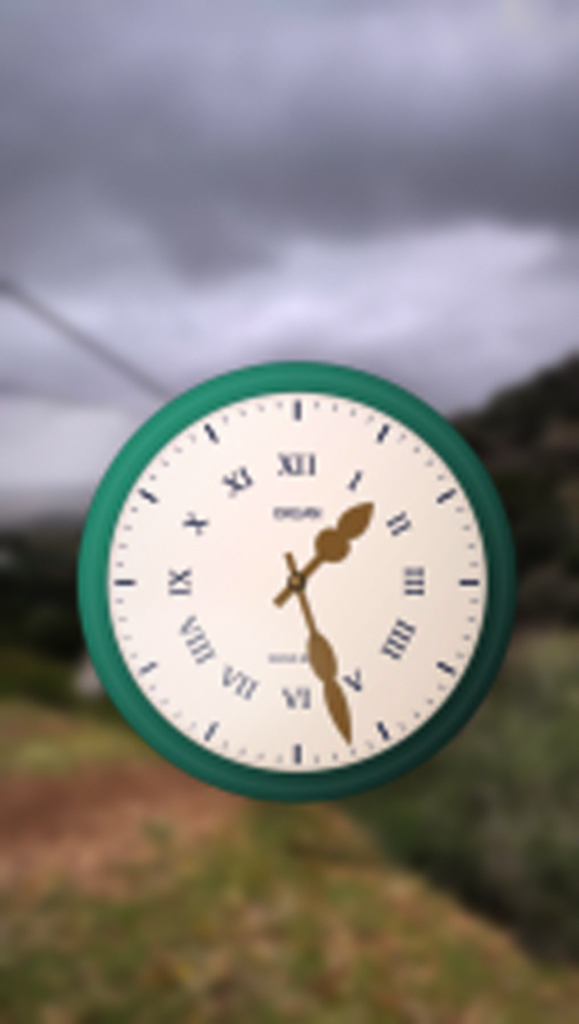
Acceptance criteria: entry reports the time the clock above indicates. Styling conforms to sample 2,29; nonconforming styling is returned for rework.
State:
1,27
